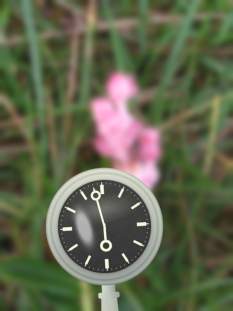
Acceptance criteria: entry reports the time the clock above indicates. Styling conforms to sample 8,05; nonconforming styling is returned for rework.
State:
5,58
